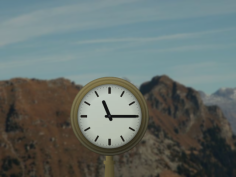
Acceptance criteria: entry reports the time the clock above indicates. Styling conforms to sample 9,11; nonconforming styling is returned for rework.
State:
11,15
